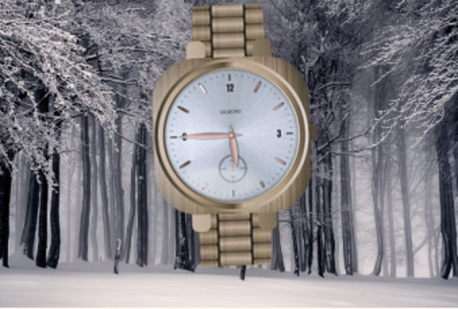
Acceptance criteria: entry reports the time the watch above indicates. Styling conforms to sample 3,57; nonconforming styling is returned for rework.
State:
5,45
